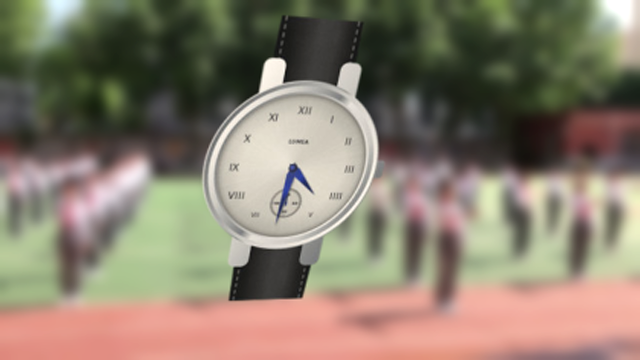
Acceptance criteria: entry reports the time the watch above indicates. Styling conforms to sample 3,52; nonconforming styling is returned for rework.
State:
4,31
